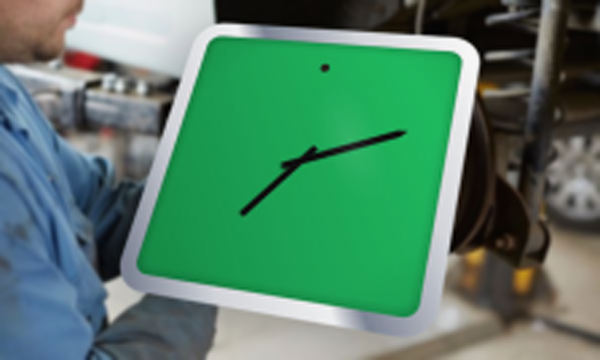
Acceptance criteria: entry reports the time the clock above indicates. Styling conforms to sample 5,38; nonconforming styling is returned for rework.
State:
7,11
